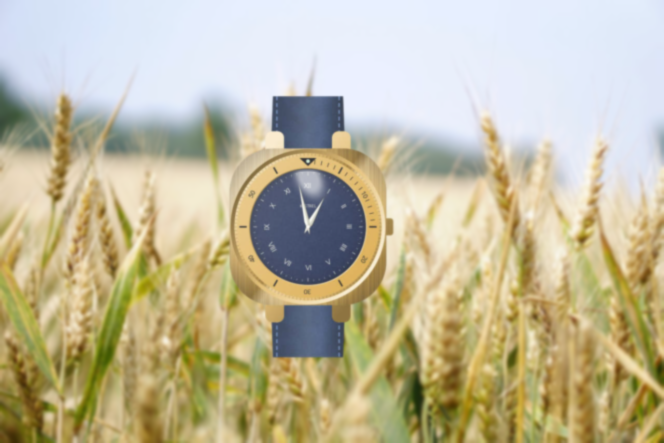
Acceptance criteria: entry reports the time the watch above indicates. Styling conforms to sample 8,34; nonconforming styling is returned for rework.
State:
12,58
